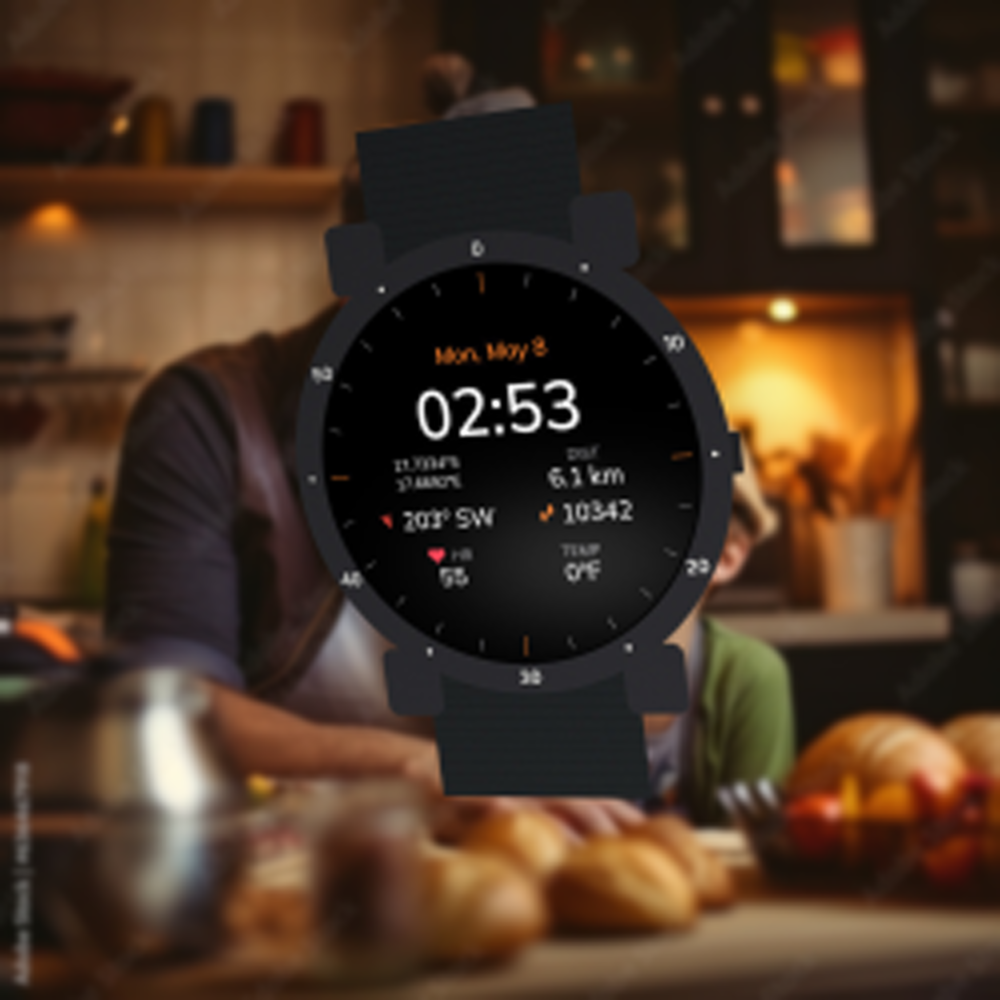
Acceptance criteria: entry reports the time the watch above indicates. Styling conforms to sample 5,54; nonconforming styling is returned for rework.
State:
2,53
